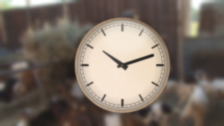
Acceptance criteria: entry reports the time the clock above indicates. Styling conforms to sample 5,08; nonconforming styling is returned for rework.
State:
10,12
